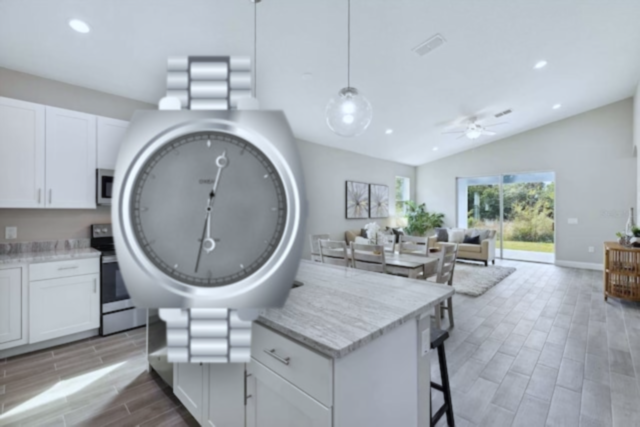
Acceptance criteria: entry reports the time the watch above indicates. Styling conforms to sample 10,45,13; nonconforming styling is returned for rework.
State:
6,02,32
